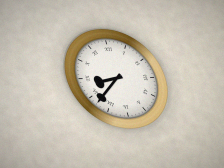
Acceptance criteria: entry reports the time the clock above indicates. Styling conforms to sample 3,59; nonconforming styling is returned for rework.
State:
8,38
